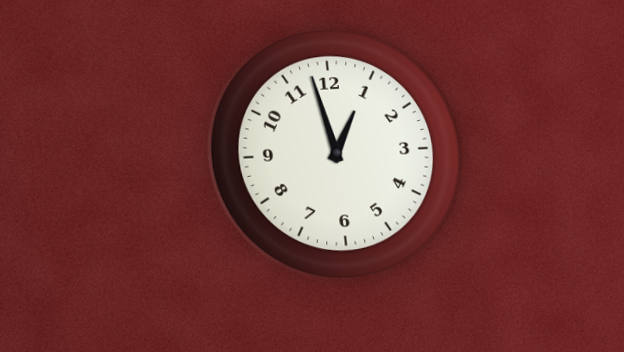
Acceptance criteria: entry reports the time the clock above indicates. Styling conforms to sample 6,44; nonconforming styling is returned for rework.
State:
12,58
